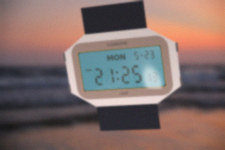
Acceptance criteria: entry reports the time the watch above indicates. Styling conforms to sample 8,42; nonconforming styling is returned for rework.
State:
21,25
